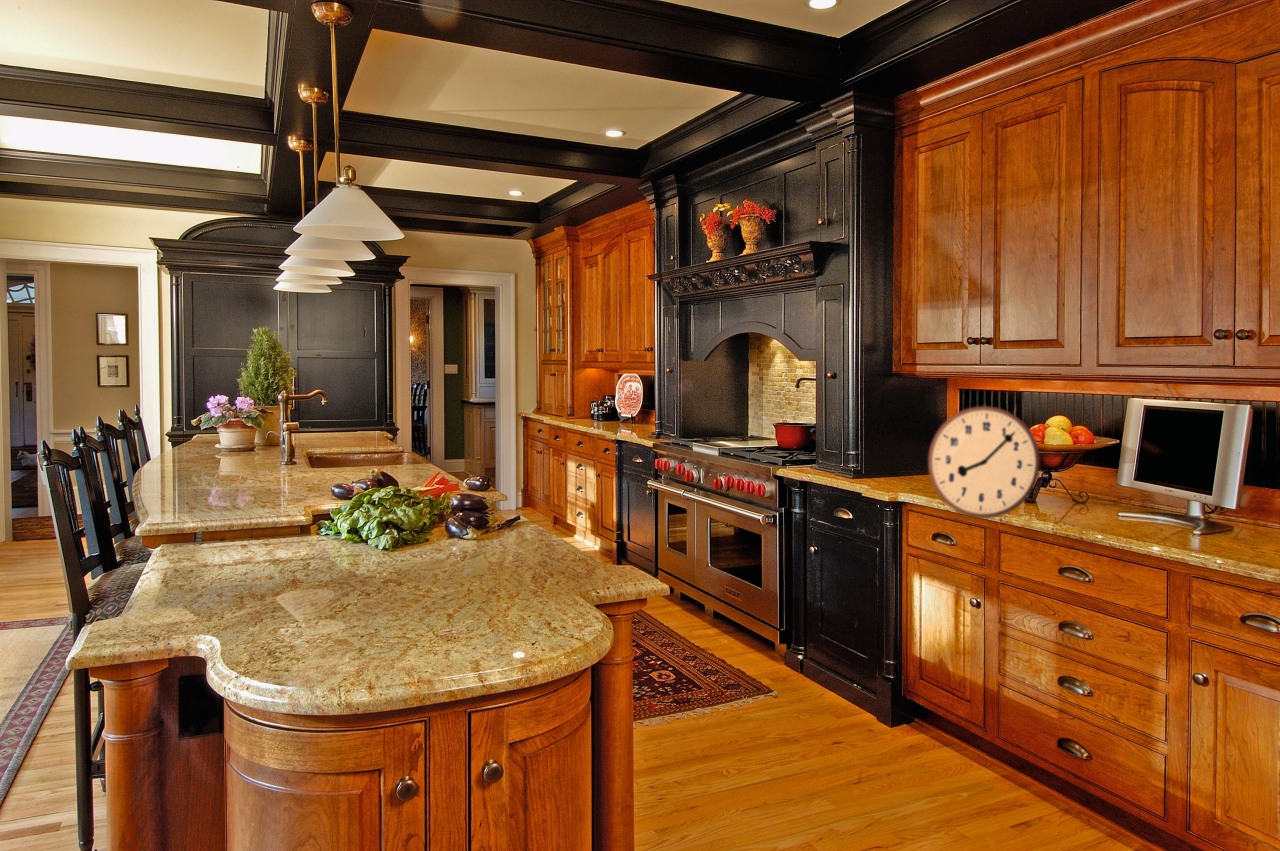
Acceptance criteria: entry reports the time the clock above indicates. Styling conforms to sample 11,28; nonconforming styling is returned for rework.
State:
8,07
